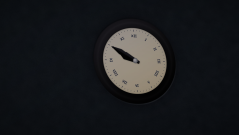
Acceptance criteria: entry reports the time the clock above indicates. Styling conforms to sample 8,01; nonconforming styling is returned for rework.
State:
9,50
